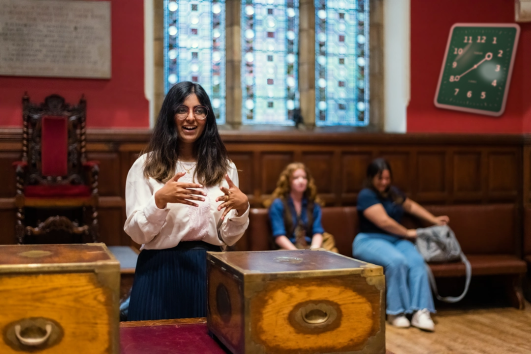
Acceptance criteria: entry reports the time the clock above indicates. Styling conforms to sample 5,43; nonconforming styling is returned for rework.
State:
1,39
